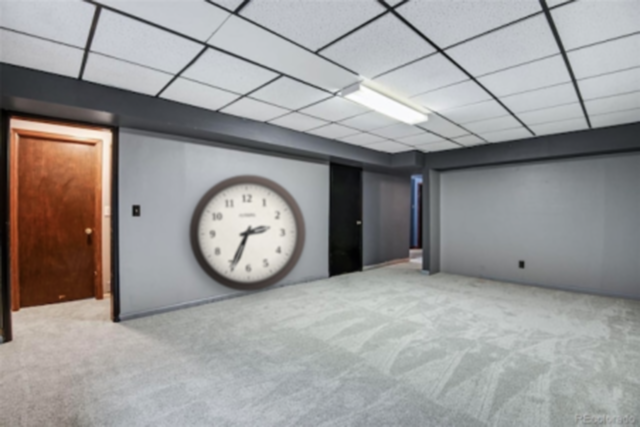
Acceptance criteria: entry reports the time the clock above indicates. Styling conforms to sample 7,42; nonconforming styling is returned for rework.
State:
2,34
